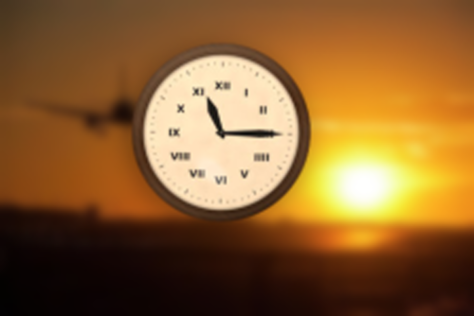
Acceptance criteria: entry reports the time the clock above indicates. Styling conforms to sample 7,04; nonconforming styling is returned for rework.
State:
11,15
